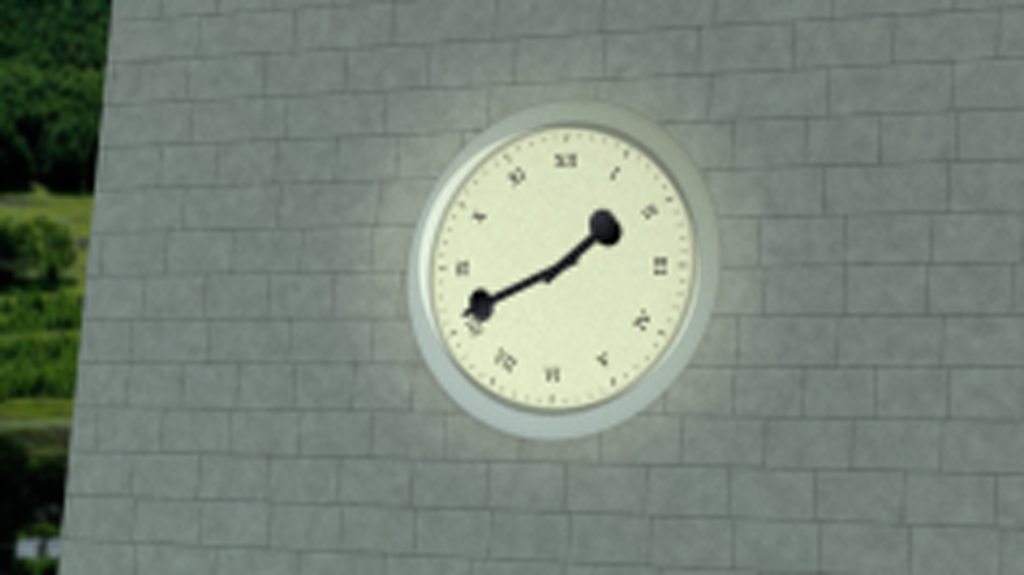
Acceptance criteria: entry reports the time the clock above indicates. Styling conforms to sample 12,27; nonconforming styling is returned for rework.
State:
1,41
